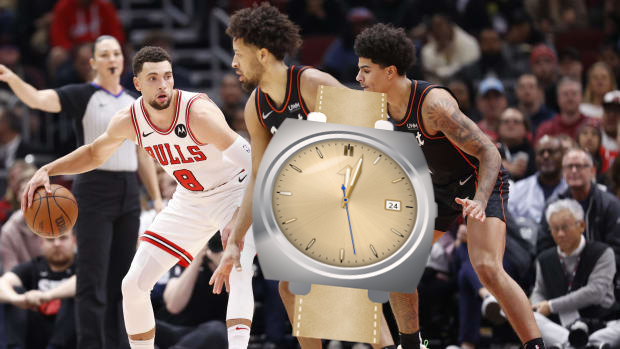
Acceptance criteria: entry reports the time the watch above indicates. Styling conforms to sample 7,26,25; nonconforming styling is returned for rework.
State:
12,02,28
